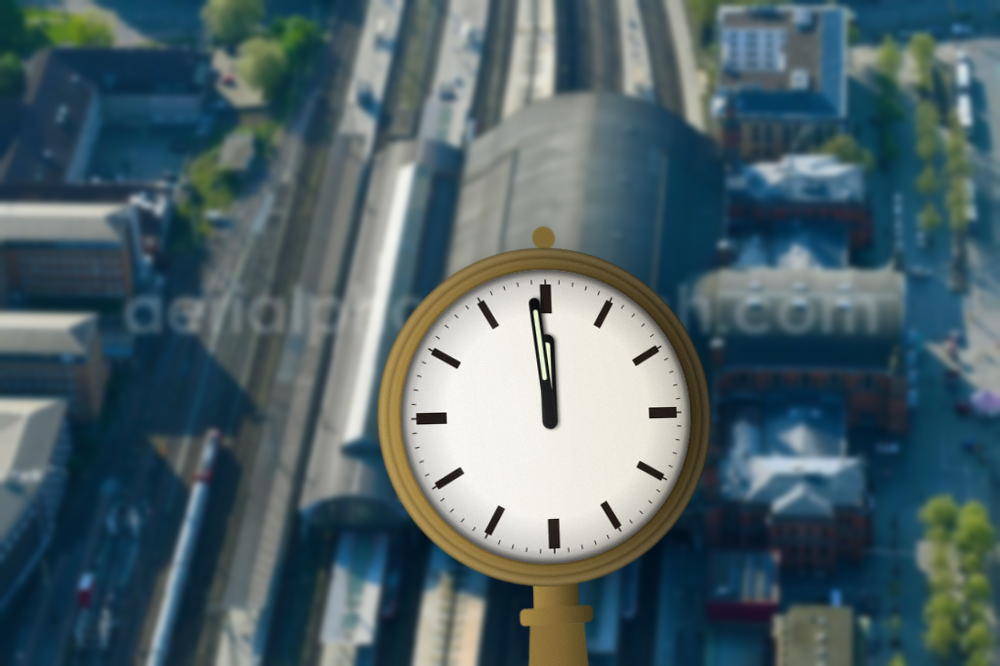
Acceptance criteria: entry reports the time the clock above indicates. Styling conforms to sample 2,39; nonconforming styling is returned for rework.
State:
11,59
